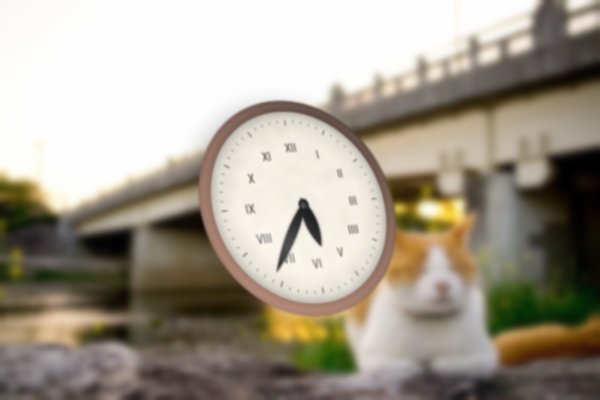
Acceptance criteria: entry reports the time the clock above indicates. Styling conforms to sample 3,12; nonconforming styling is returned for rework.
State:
5,36
